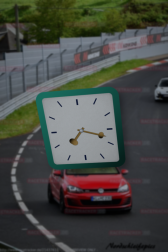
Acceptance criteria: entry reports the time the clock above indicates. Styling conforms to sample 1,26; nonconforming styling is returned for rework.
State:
7,18
